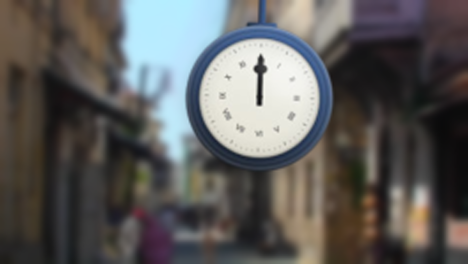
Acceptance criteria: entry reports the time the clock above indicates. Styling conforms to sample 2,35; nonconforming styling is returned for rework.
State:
12,00
